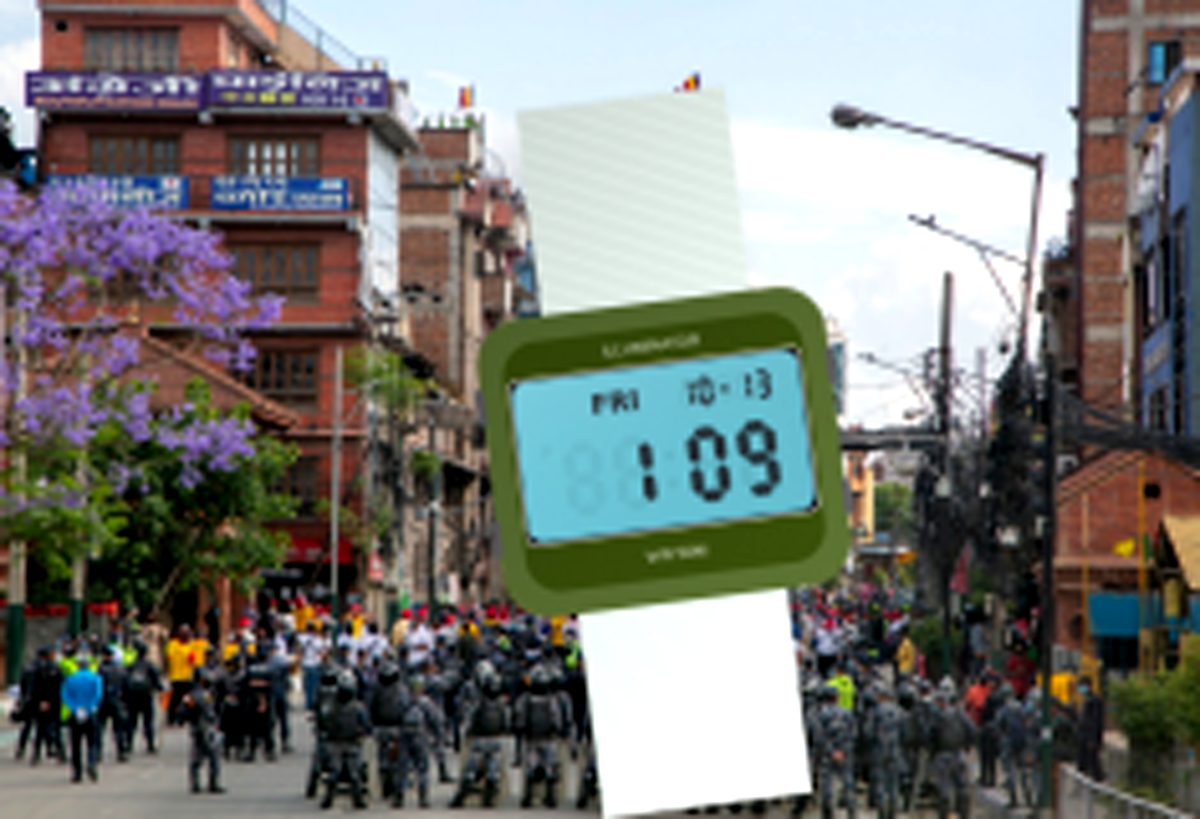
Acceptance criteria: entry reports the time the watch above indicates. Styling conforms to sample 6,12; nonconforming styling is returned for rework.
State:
1,09
